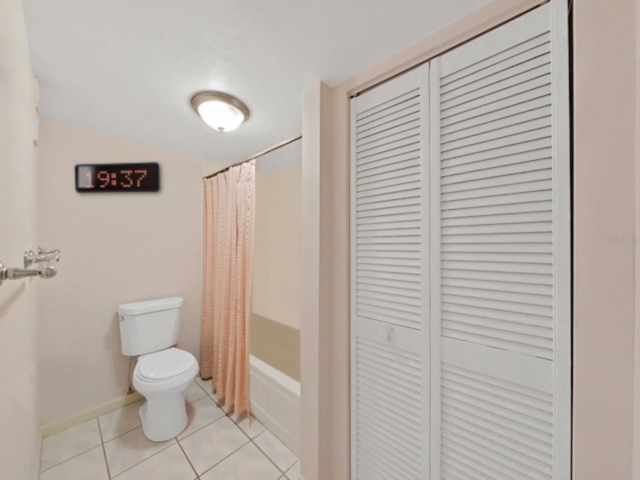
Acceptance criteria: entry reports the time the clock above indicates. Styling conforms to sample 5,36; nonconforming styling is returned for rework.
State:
19,37
